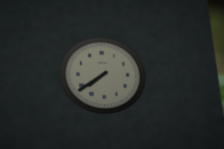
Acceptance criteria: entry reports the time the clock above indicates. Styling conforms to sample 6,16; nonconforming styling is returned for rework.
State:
7,39
